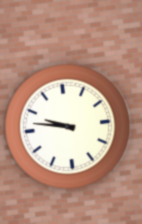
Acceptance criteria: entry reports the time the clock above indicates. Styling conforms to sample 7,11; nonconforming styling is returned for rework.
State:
9,47
